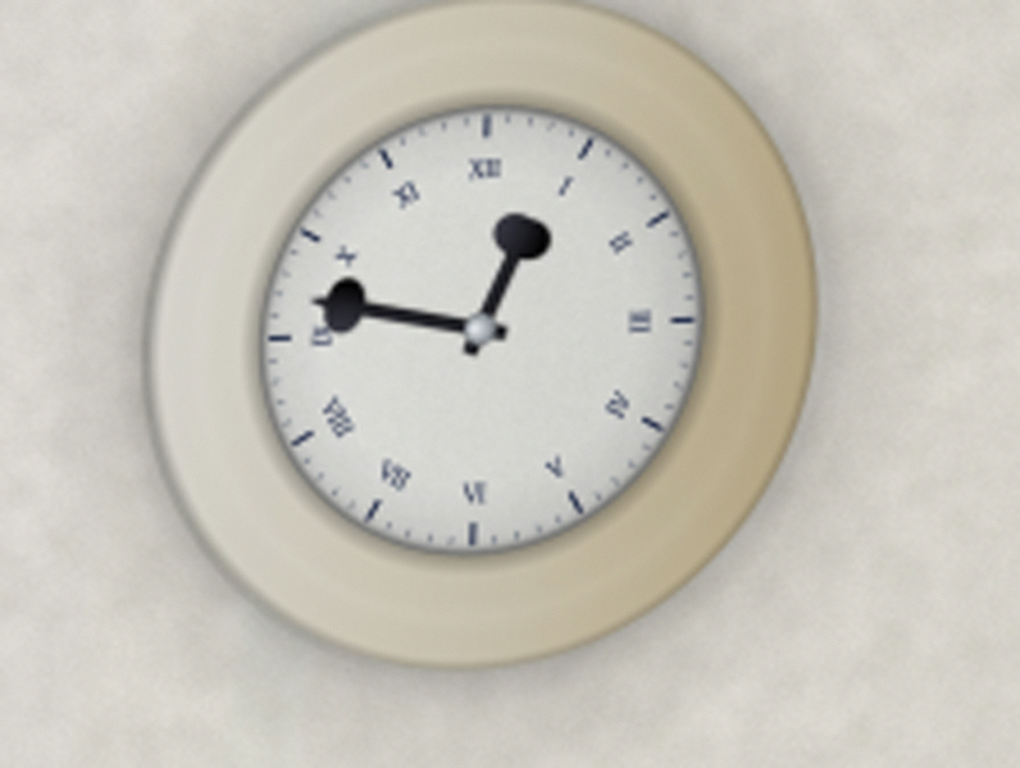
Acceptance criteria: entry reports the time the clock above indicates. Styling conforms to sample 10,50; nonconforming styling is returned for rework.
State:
12,47
